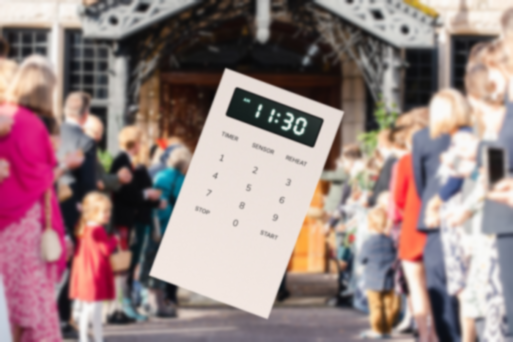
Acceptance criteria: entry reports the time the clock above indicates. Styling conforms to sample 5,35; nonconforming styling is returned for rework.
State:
11,30
